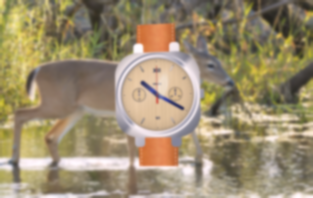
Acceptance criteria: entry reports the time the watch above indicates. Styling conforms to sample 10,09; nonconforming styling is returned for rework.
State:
10,20
